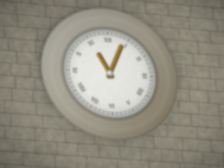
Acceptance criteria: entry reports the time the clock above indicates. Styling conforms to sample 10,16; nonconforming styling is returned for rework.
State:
11,04
